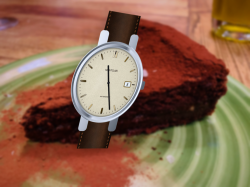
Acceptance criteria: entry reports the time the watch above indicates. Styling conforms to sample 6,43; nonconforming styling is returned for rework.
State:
11,27
